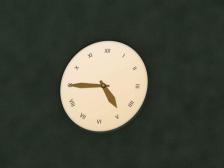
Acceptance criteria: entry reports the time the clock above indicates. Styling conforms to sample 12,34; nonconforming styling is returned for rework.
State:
4,45
